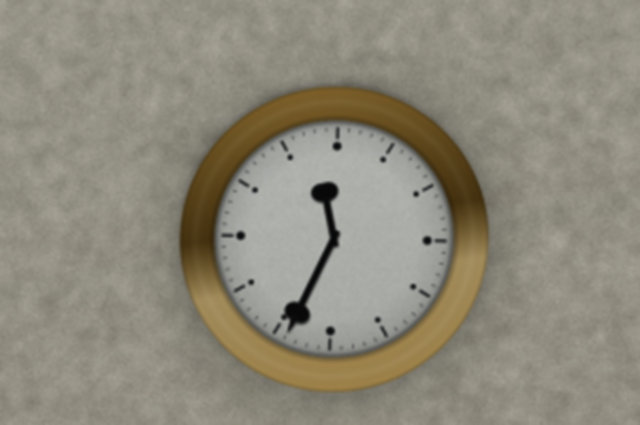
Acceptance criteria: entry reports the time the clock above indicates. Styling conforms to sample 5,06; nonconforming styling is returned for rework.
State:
11,34
